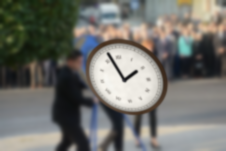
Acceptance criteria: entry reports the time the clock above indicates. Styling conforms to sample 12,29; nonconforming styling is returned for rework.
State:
1,57
